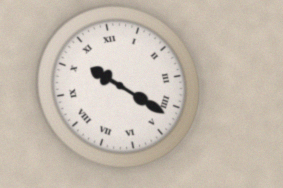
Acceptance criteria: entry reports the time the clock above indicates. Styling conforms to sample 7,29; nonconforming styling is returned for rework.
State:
10,22
